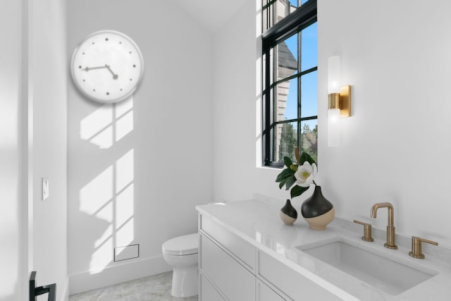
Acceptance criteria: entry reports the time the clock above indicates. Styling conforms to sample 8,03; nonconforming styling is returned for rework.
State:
4,44
